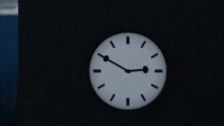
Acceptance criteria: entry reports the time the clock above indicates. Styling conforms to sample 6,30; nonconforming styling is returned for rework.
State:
2,50
